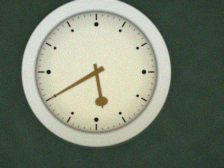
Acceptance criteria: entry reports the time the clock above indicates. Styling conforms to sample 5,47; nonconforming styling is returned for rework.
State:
5,40
